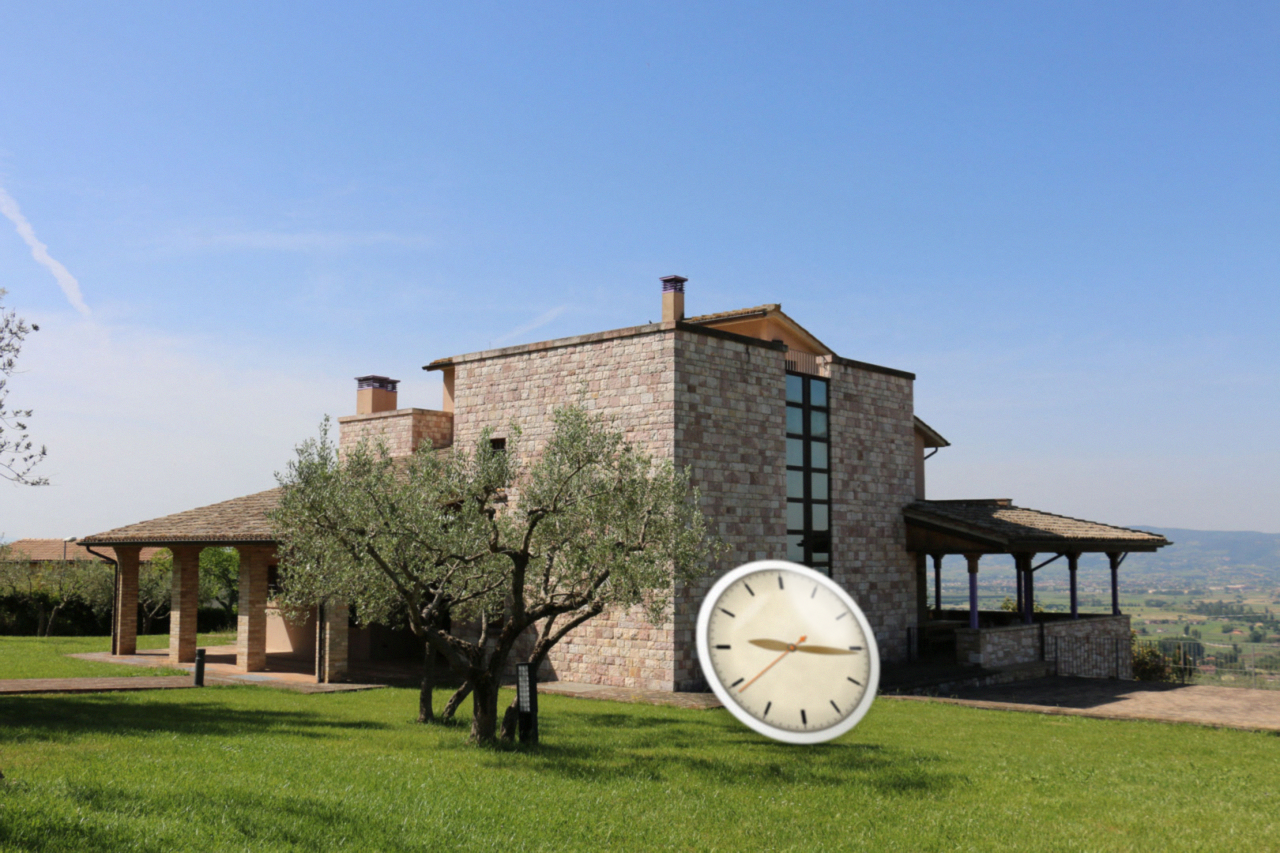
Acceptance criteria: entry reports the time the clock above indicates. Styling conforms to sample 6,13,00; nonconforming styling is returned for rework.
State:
9,15,39
